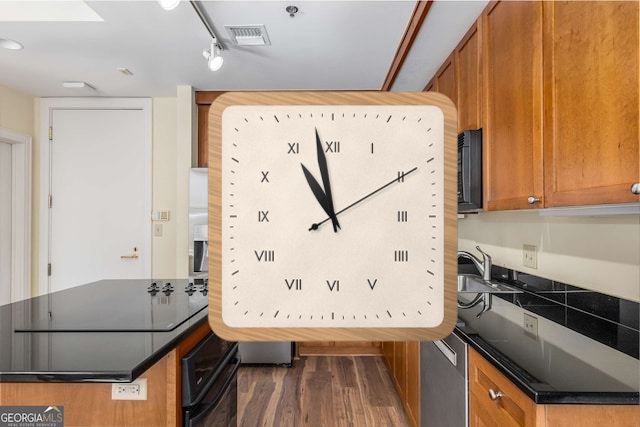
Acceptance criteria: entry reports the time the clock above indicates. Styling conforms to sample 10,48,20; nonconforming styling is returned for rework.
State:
10,58,10
